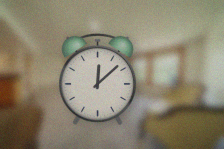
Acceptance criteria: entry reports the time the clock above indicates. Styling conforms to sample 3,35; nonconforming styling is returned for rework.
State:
12,08
